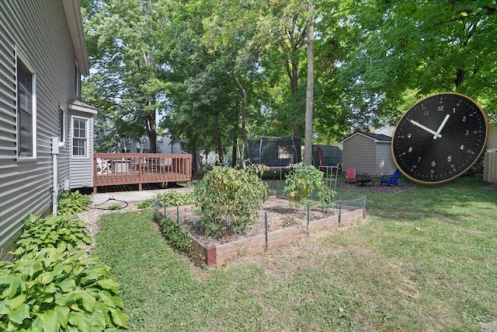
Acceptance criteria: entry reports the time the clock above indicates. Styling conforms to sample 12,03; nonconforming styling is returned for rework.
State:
12,50
